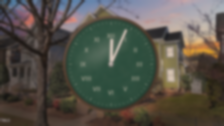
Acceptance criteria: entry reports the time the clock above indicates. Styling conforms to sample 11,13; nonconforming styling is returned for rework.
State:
12,04
